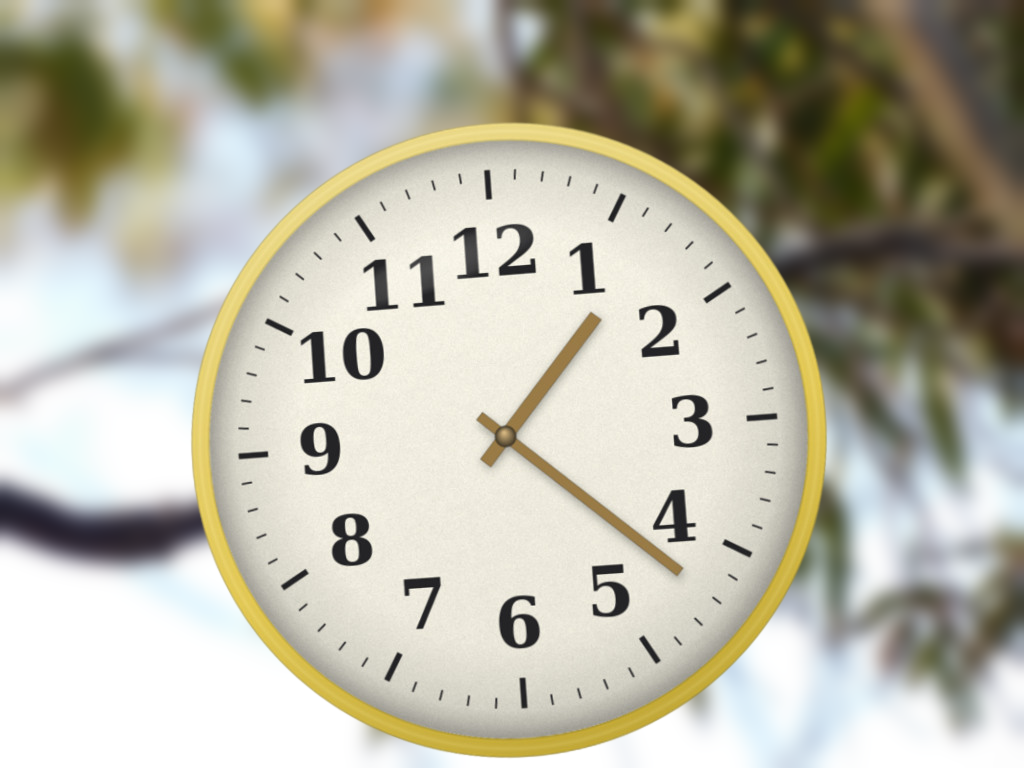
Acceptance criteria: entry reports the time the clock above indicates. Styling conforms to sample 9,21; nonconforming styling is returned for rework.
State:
1,22
